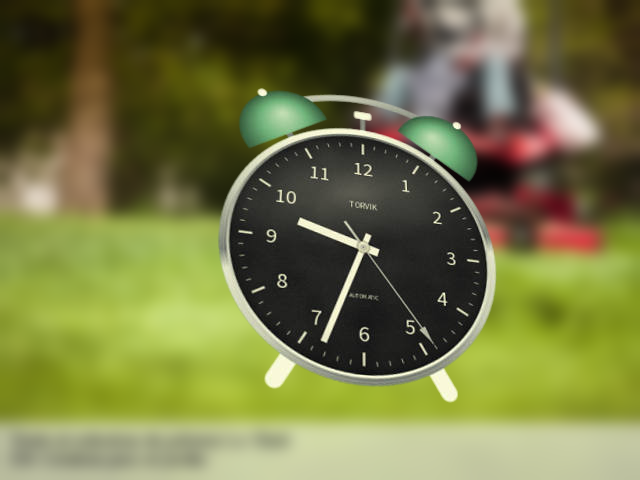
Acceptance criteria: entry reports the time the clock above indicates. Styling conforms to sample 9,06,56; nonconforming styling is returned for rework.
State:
9,33,24
